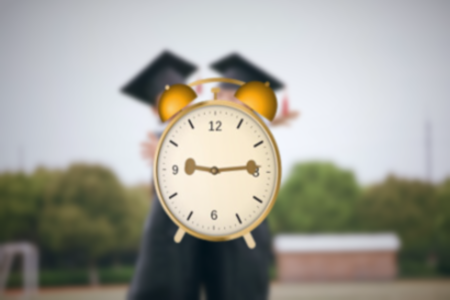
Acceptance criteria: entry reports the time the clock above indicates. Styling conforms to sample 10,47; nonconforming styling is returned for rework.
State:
9,14
